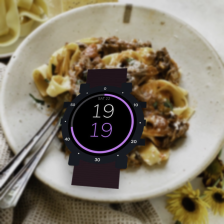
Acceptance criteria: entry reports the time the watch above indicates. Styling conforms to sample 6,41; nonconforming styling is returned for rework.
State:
19,19
